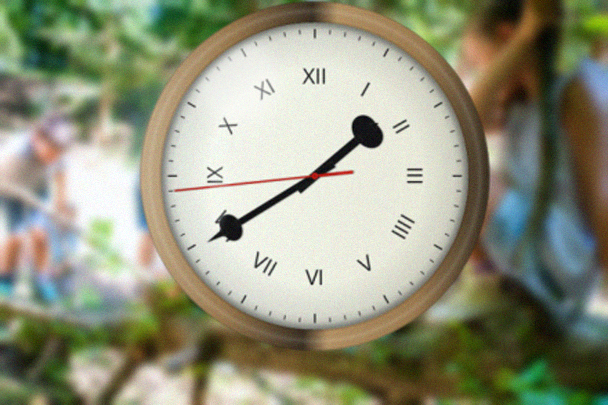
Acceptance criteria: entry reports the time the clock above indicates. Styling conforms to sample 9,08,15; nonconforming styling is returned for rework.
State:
1,39,44
